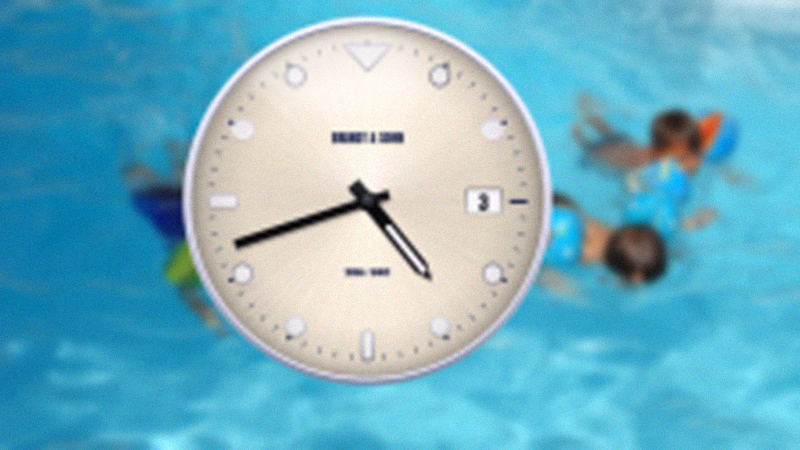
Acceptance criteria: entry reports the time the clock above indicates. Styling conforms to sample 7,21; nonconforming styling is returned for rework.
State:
4,42
